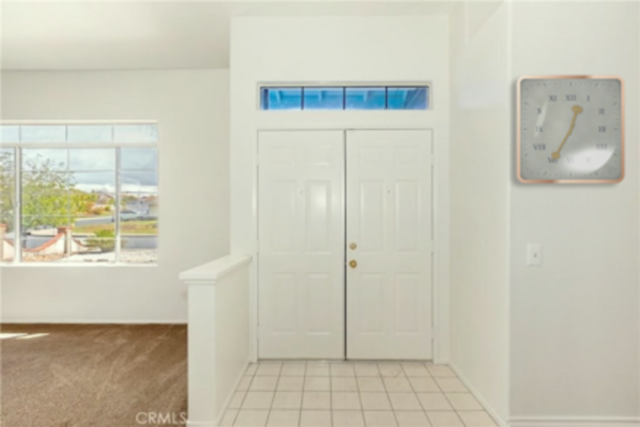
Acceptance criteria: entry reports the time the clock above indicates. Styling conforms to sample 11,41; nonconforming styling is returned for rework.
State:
12,35
